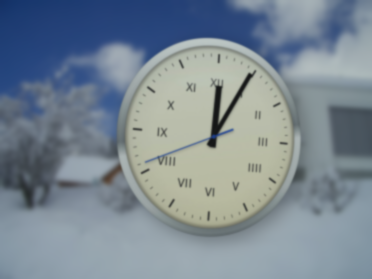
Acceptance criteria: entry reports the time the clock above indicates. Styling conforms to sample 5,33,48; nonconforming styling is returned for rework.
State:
12,04,41
